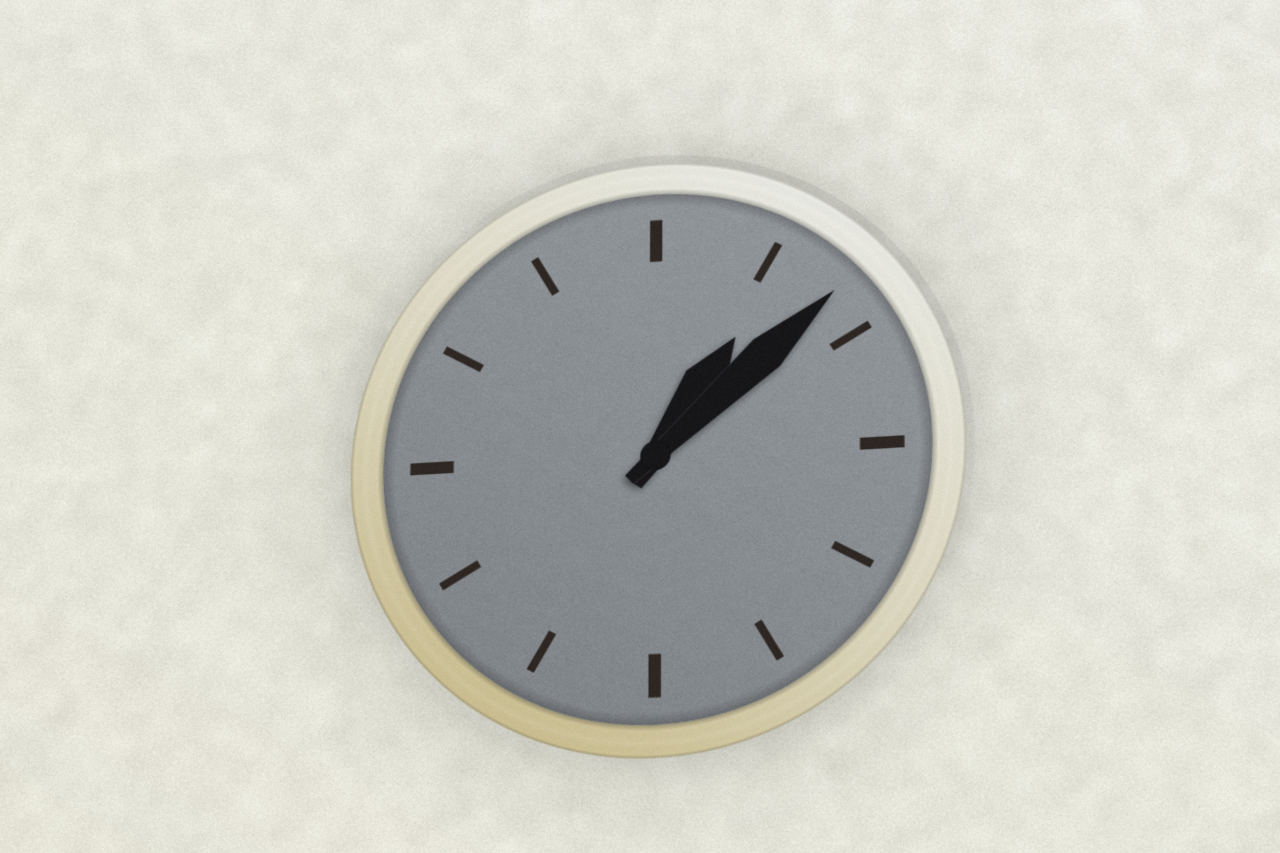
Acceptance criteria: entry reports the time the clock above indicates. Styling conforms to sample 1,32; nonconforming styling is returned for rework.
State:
1,08
